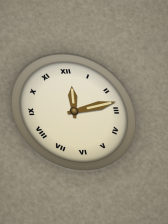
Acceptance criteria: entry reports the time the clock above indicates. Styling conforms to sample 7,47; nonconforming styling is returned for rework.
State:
12,13
